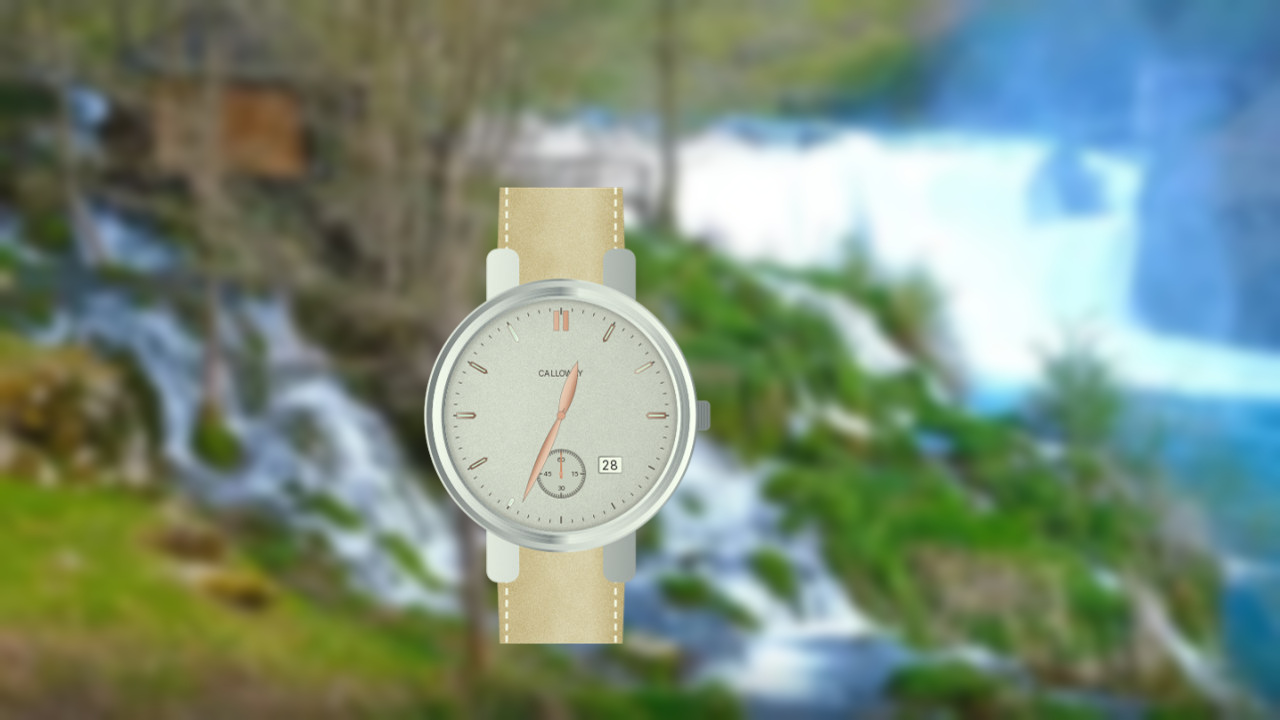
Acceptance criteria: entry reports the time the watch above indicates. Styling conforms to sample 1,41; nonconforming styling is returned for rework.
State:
12,34
